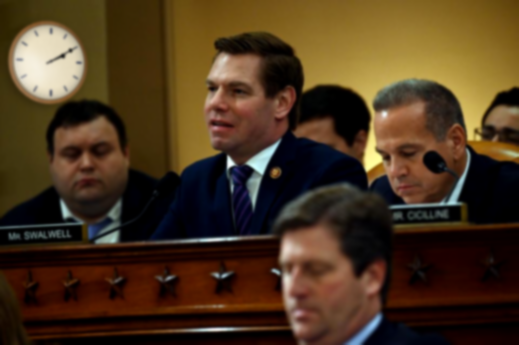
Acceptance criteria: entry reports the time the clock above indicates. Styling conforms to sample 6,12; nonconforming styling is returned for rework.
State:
2,10
